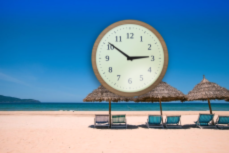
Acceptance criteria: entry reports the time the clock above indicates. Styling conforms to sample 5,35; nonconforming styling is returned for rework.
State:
2,51
